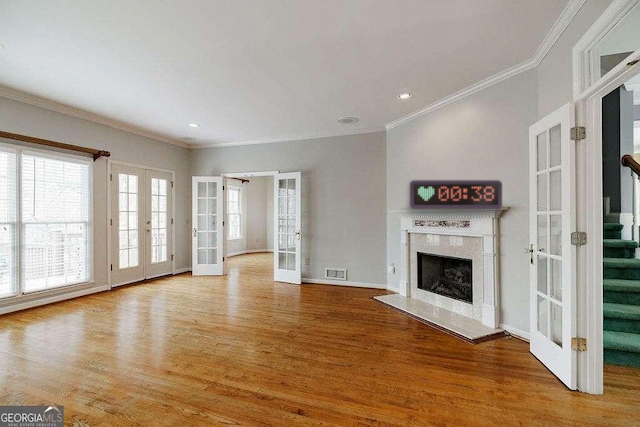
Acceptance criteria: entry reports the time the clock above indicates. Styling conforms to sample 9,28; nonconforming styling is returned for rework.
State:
0,38
